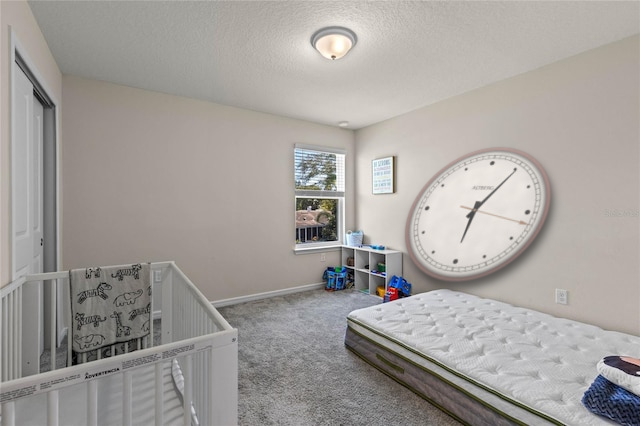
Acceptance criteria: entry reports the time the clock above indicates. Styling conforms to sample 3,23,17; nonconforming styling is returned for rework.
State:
6,05,17
